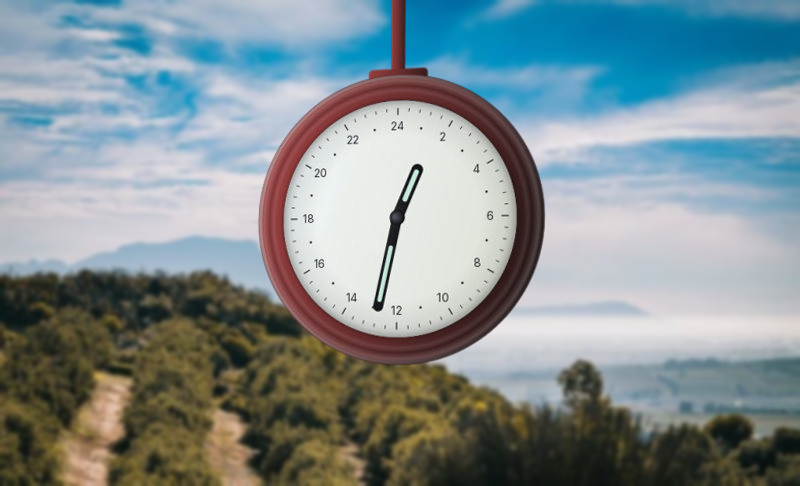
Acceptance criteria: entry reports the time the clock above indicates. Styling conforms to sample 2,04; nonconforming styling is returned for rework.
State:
1,32
